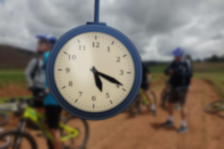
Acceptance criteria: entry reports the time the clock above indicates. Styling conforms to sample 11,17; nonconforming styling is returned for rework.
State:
5,19
